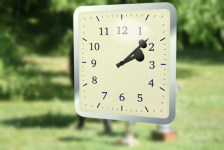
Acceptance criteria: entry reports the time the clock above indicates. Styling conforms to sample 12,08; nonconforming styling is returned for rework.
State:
2,08
